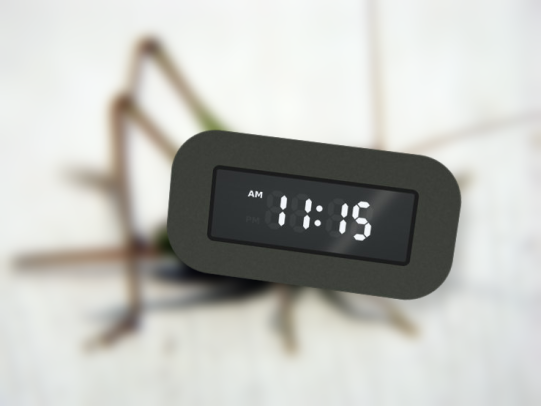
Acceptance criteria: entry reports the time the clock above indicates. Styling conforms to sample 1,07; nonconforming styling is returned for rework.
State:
11,15
